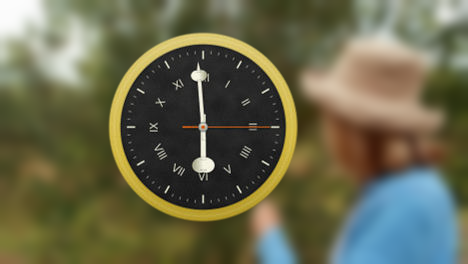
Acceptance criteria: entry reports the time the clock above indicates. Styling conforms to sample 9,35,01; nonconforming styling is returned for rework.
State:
5,59,15
